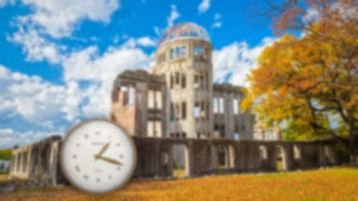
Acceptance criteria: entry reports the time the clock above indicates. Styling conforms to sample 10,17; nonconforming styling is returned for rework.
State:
1,18
